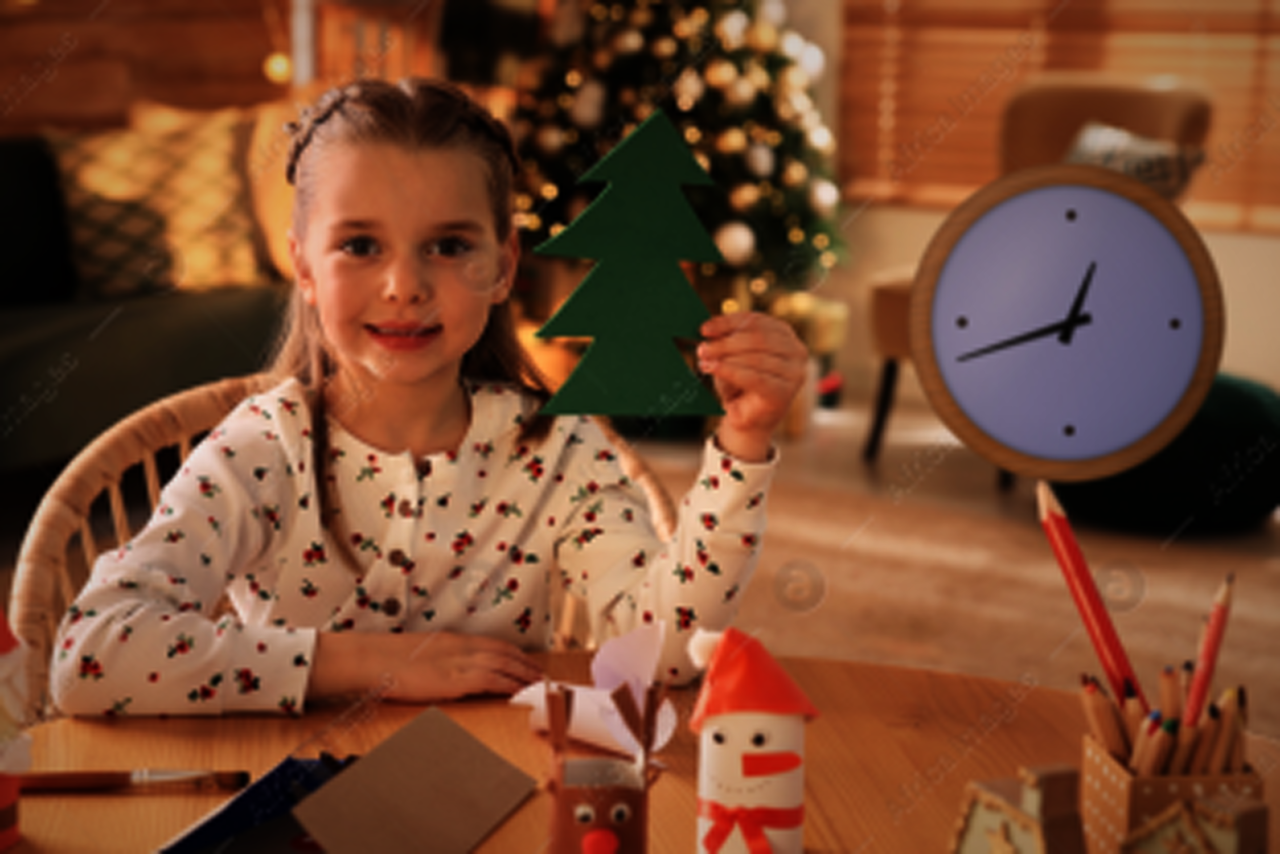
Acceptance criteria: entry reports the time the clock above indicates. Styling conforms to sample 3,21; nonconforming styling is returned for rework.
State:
12,42
